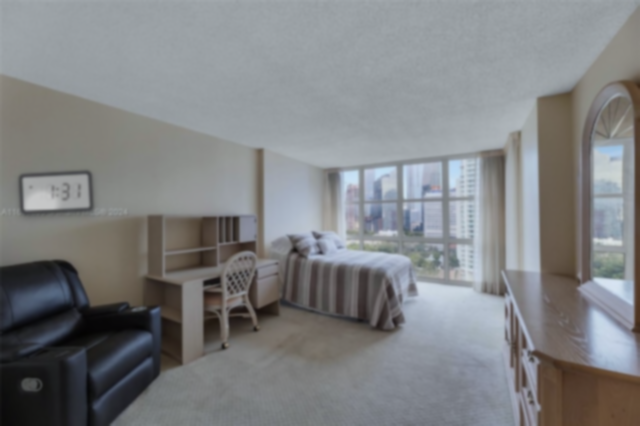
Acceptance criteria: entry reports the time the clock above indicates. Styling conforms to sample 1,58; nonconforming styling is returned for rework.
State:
1,31
